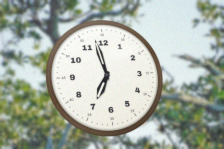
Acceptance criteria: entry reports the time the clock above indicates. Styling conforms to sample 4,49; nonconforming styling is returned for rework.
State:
6,58
